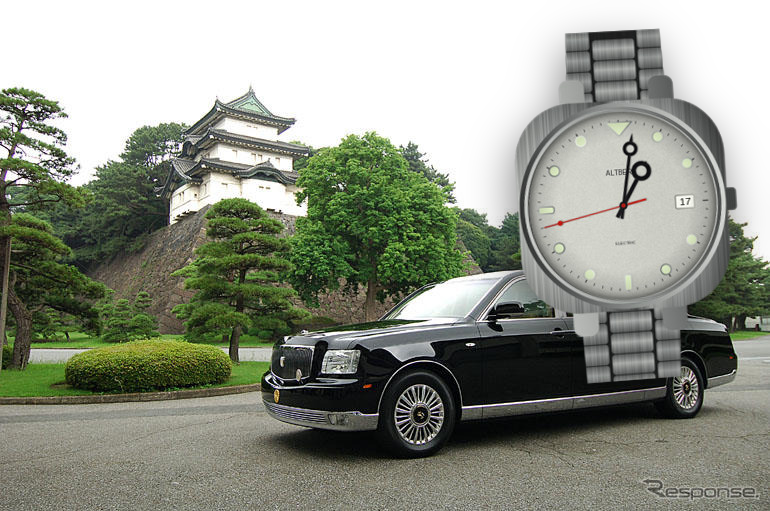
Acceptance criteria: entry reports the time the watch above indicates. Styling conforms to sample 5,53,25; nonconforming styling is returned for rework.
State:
1,01,43
